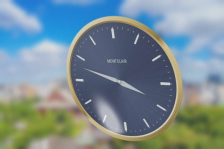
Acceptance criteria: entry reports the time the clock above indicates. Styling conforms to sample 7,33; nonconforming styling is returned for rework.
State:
3,48
